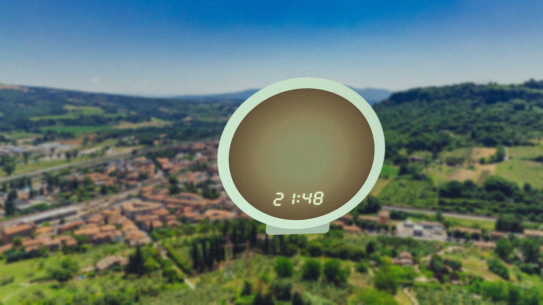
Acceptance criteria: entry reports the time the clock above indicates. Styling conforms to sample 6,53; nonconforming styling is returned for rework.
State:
21,48
